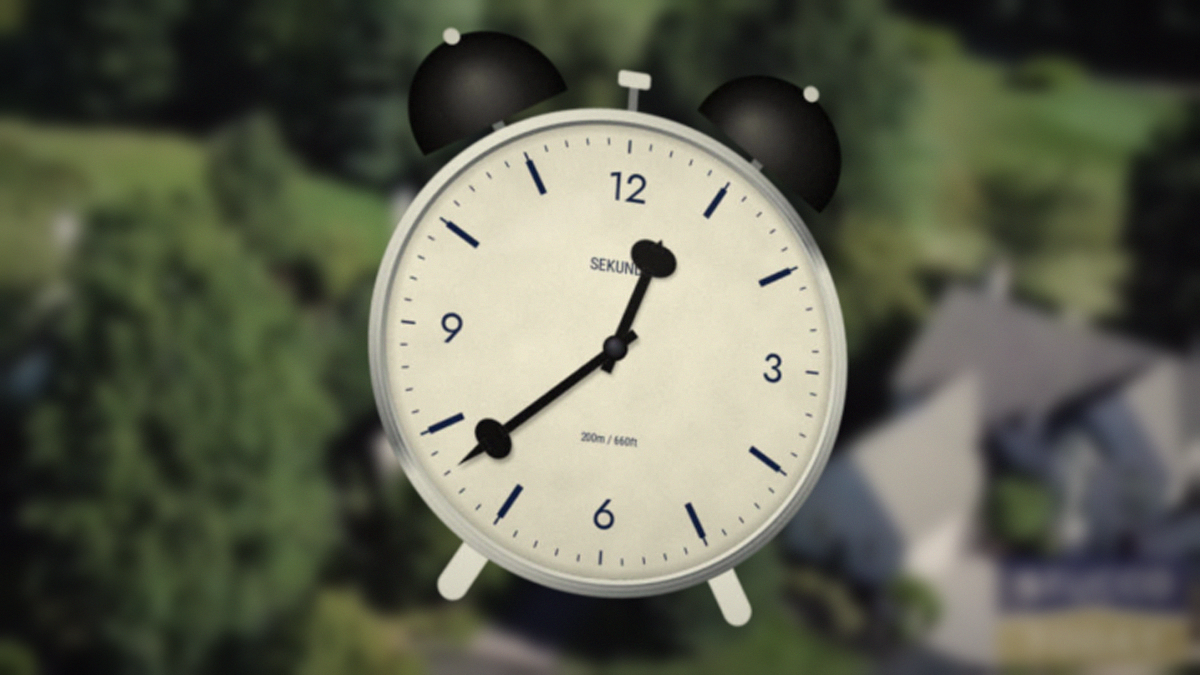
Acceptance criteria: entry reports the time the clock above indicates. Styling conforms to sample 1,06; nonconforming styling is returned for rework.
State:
12,38
